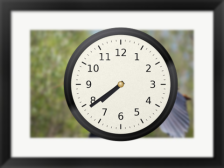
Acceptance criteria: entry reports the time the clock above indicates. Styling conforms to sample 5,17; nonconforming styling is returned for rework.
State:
7,39
